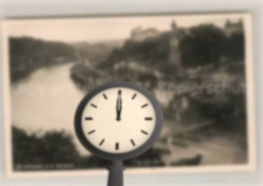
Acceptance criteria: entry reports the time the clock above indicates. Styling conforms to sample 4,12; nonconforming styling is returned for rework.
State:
12,00
